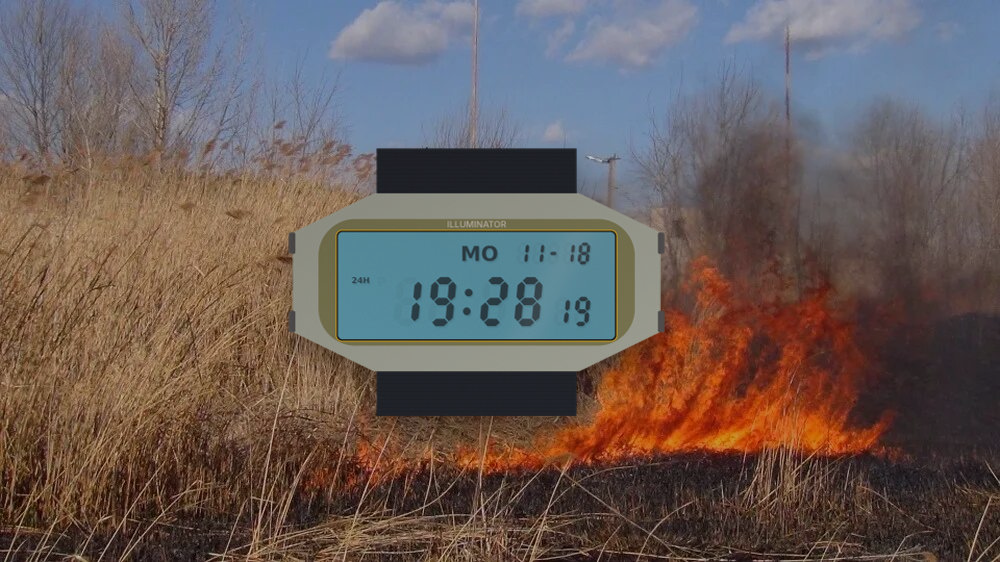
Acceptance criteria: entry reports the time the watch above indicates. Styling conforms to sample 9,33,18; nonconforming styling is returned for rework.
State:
19,28,19
